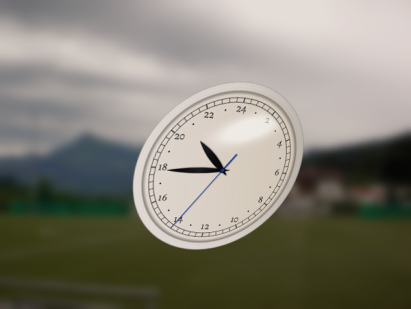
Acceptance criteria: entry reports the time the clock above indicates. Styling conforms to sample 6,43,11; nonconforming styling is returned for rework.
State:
20,44,35
